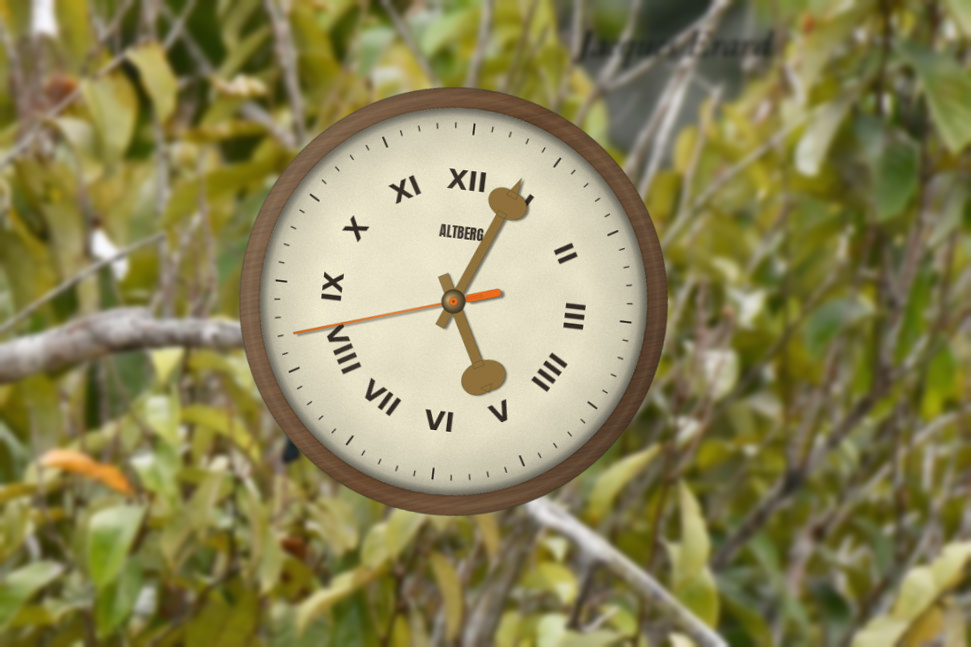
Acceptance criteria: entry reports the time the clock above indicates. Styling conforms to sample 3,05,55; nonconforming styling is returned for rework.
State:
5,03,42
